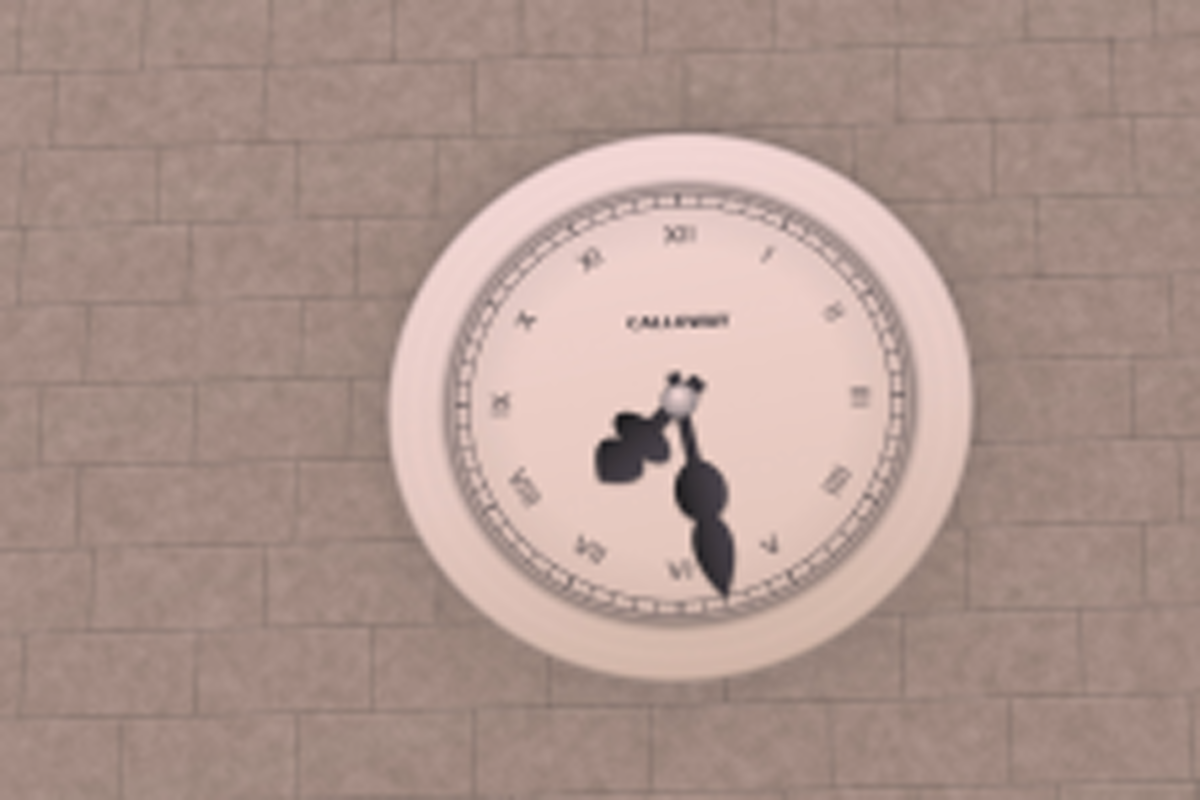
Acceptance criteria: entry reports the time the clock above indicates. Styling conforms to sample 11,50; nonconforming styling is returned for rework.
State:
7,28
